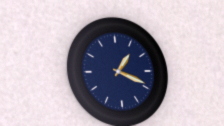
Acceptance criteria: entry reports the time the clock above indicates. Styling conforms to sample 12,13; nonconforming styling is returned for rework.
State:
1,19
